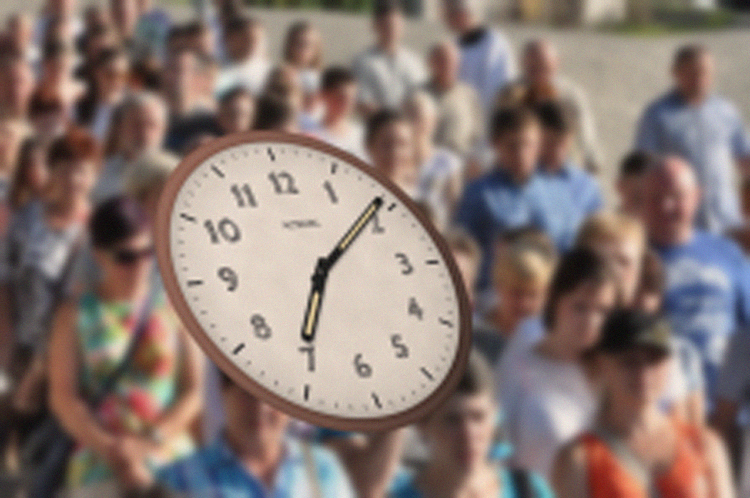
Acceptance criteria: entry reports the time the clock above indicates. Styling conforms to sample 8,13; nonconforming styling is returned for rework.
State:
7,09
